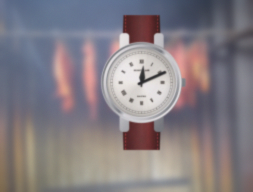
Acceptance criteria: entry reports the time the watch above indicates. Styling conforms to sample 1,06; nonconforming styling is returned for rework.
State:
12,11
